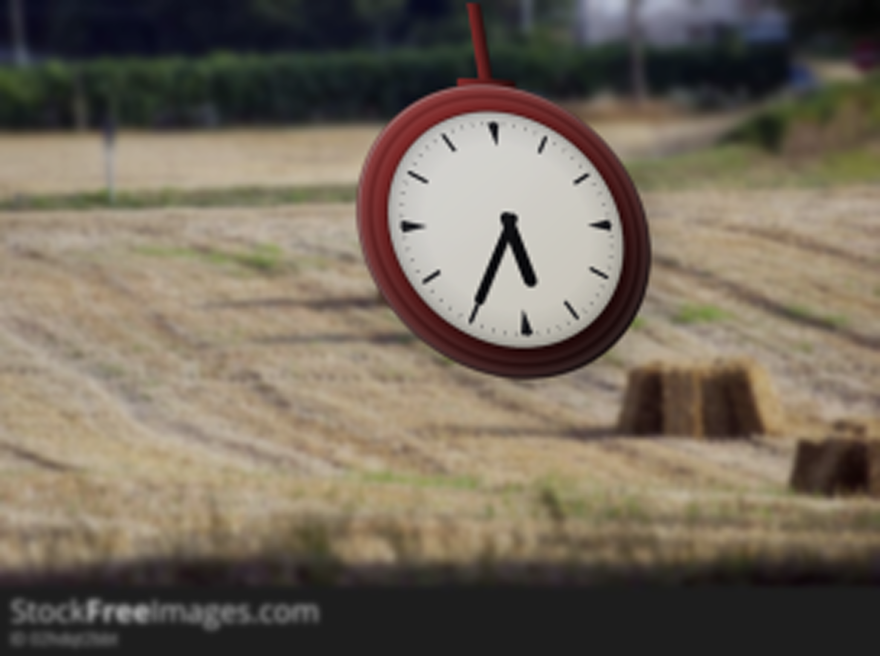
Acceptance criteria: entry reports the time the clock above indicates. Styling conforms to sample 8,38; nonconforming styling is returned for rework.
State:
5,35
